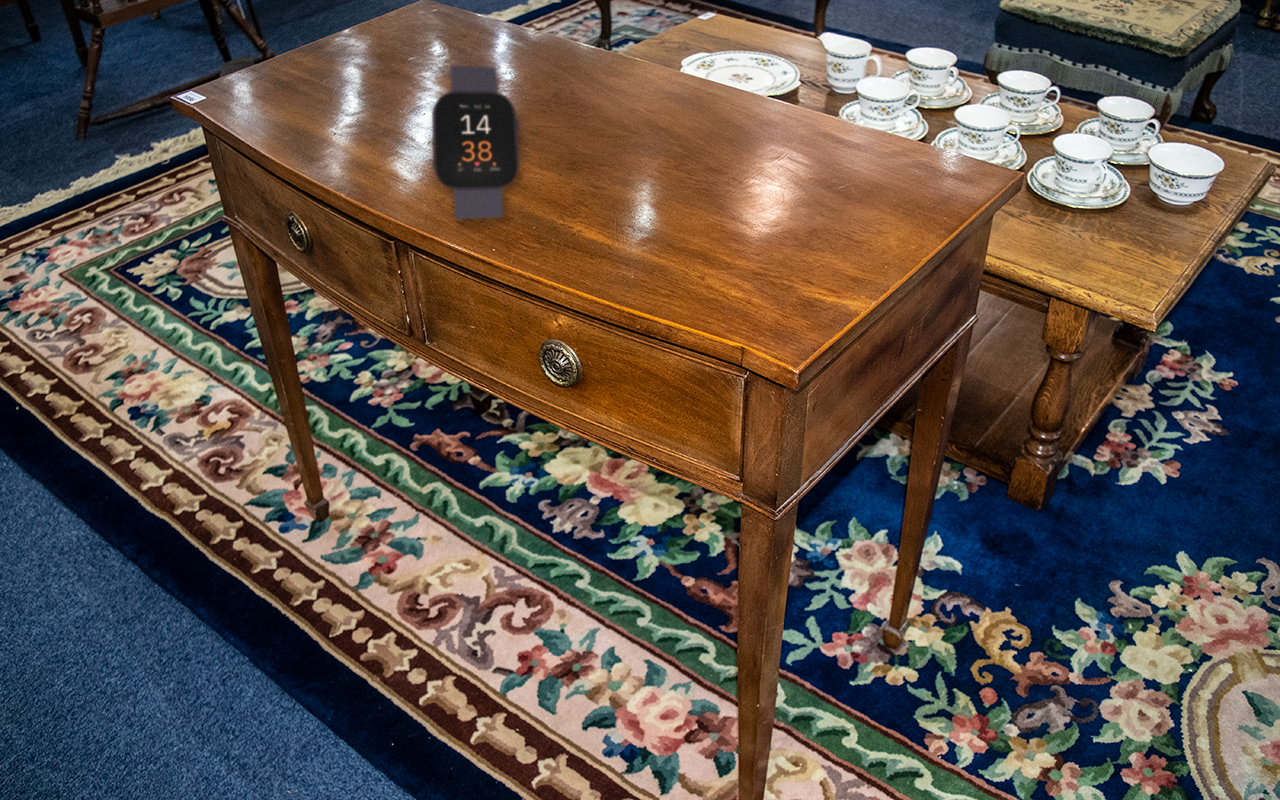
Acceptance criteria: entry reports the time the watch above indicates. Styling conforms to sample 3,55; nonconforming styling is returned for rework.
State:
14,38
